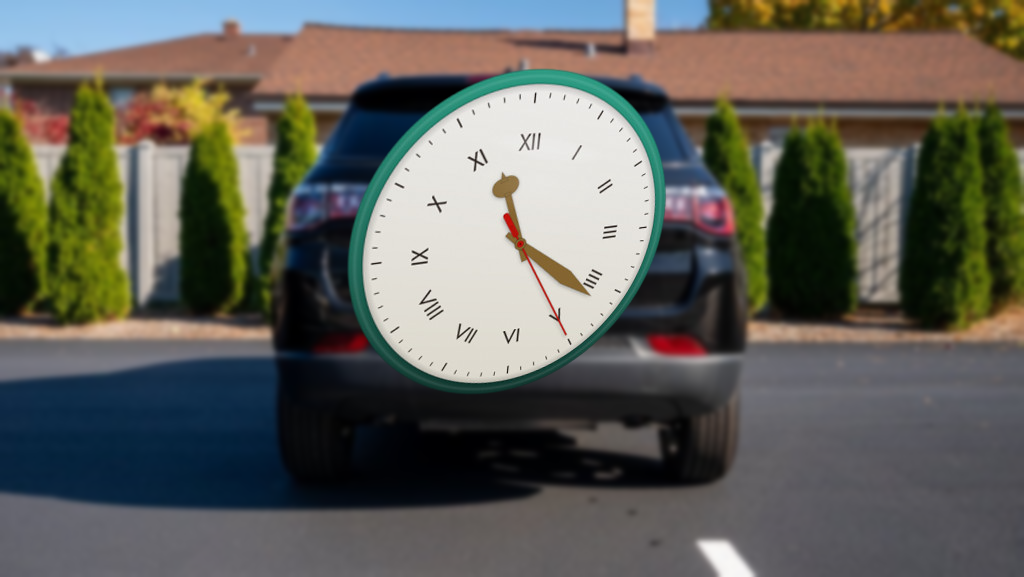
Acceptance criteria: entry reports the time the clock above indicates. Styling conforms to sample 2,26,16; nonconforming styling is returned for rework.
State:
11,21,25
